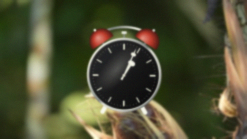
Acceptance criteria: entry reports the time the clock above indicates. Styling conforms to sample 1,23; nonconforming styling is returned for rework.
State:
1,04
